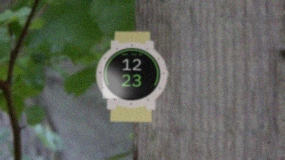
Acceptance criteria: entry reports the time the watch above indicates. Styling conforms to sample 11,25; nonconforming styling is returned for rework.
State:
12,23
